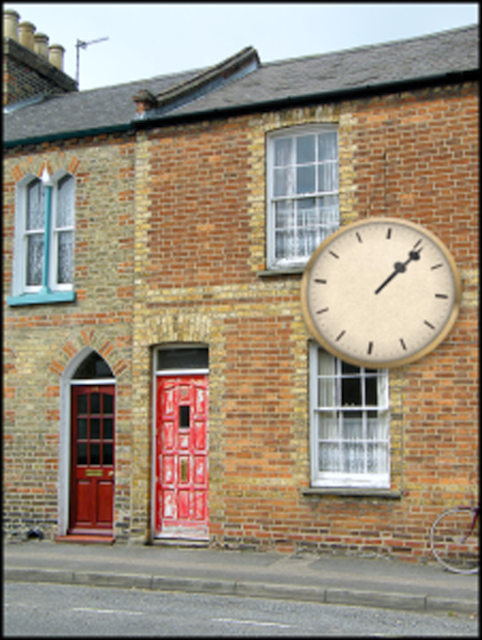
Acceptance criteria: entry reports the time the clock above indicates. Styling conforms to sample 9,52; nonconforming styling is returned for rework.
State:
1,06
